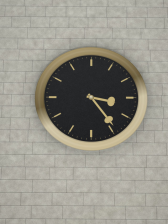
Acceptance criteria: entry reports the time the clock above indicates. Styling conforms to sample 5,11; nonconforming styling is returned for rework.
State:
3,24
